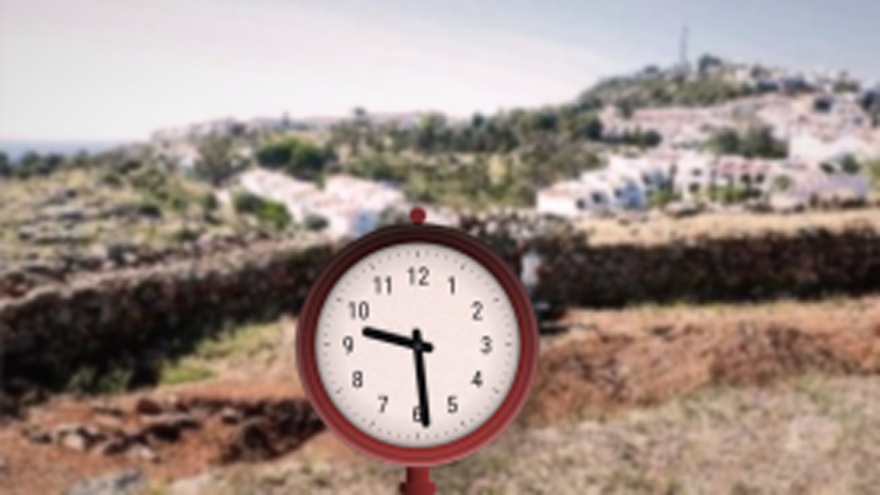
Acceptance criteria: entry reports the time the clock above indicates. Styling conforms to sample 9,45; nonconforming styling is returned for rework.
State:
9,29
